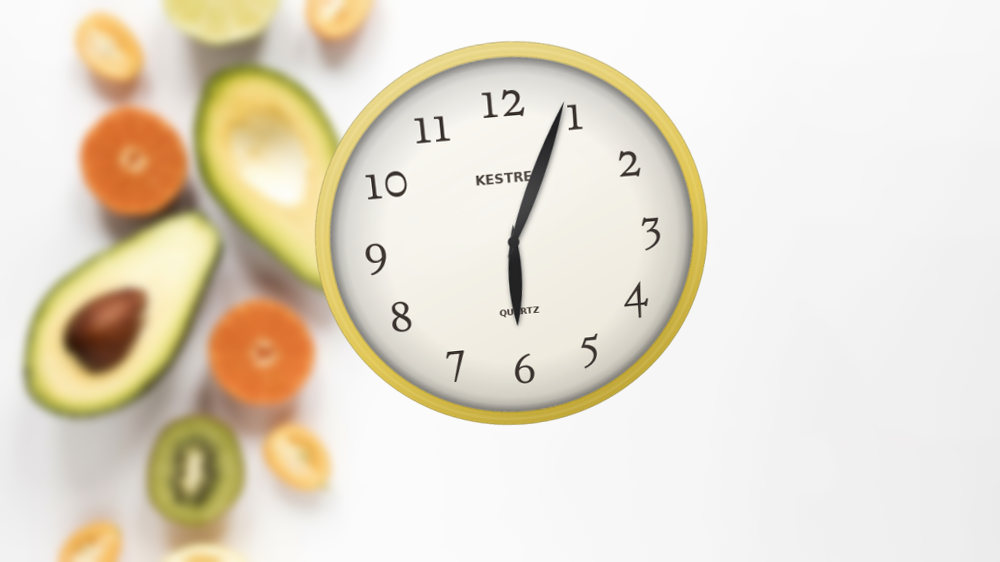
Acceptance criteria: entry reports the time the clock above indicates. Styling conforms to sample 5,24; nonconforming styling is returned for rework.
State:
6,04
